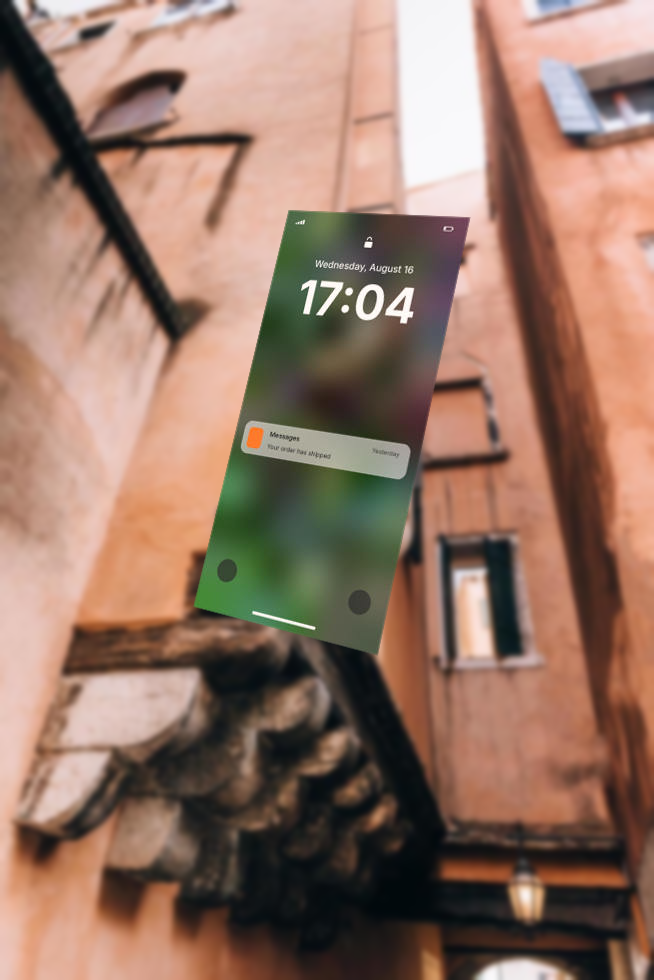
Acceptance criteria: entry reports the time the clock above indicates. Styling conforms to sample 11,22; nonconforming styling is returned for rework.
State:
17,04
